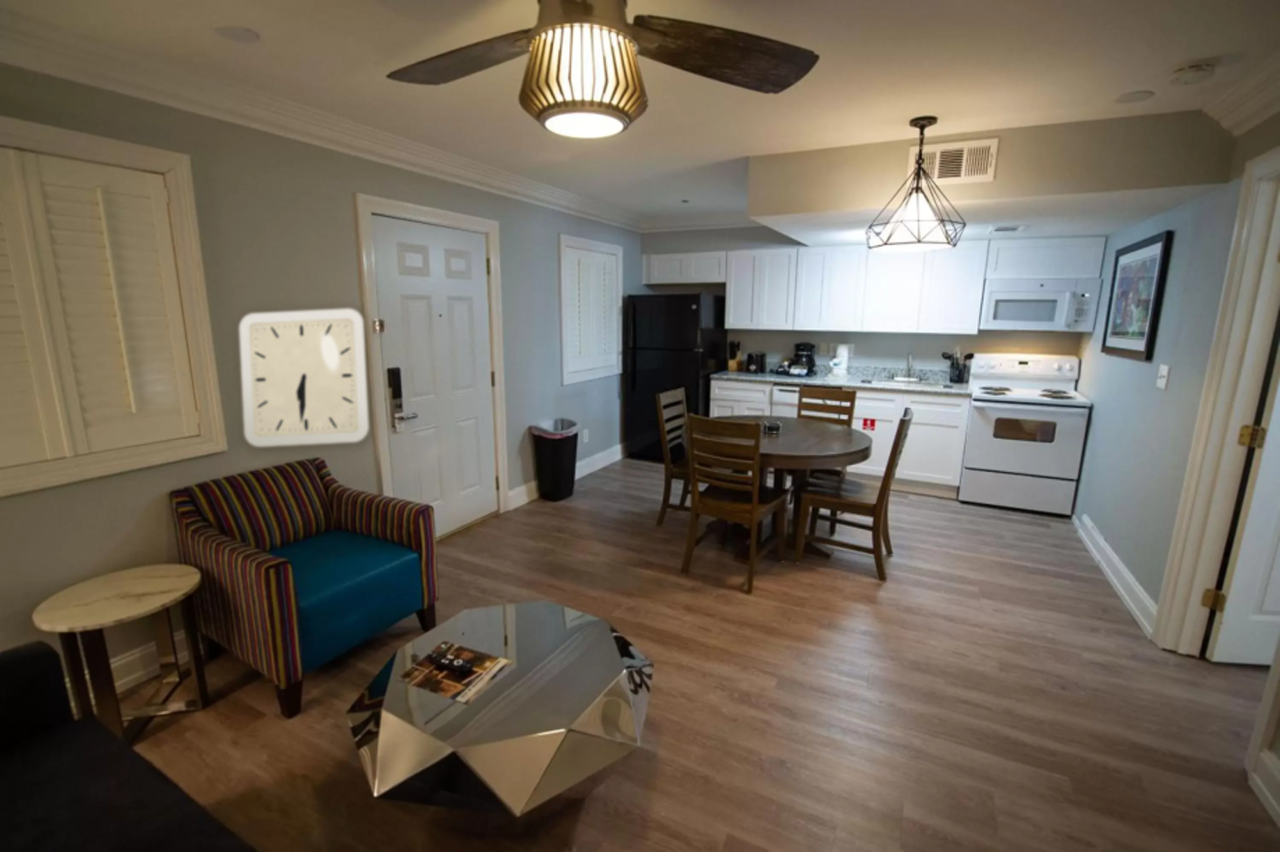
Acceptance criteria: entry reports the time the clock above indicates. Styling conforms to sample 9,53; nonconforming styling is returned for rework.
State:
6,31
